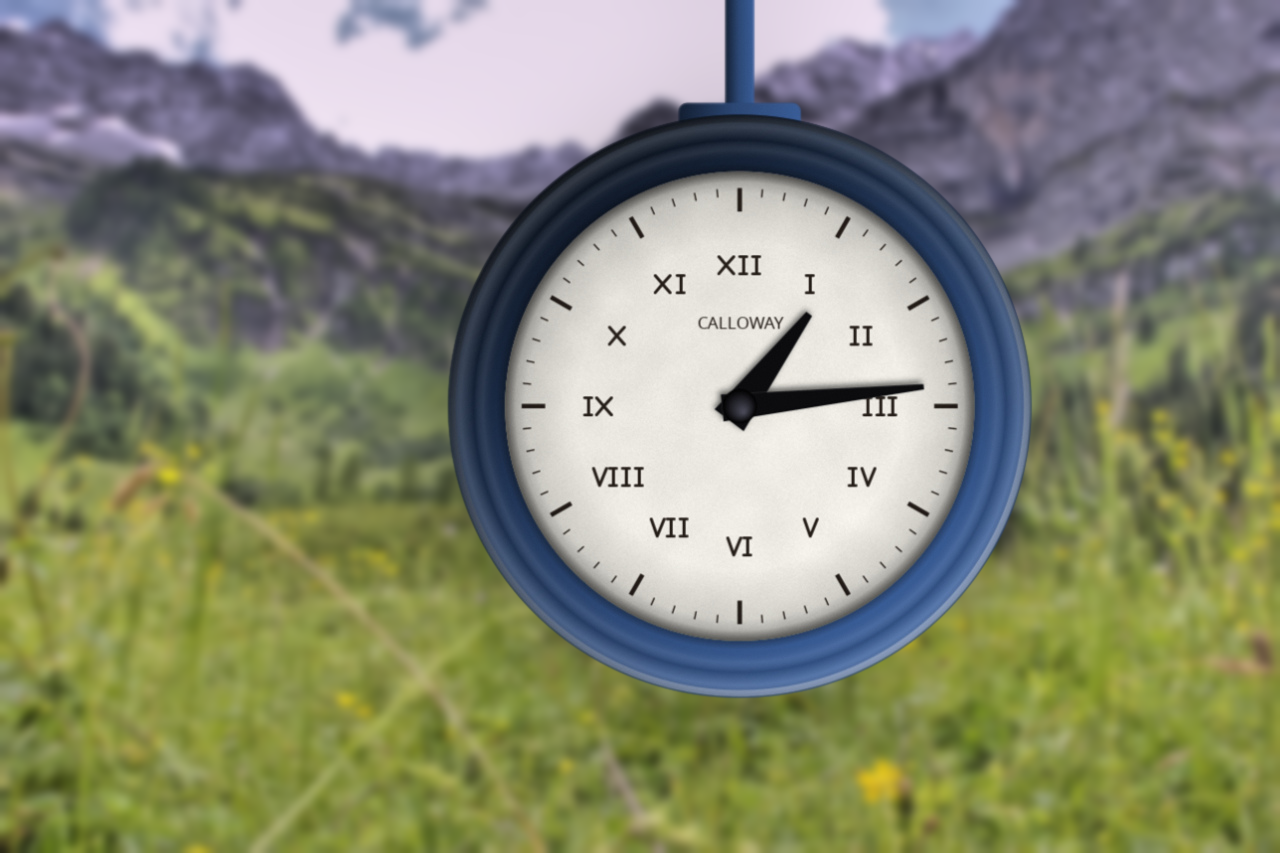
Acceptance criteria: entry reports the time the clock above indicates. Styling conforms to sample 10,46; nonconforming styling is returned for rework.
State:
1,14
